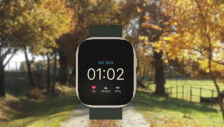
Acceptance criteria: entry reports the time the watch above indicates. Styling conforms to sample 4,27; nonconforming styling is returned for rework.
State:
1,02
